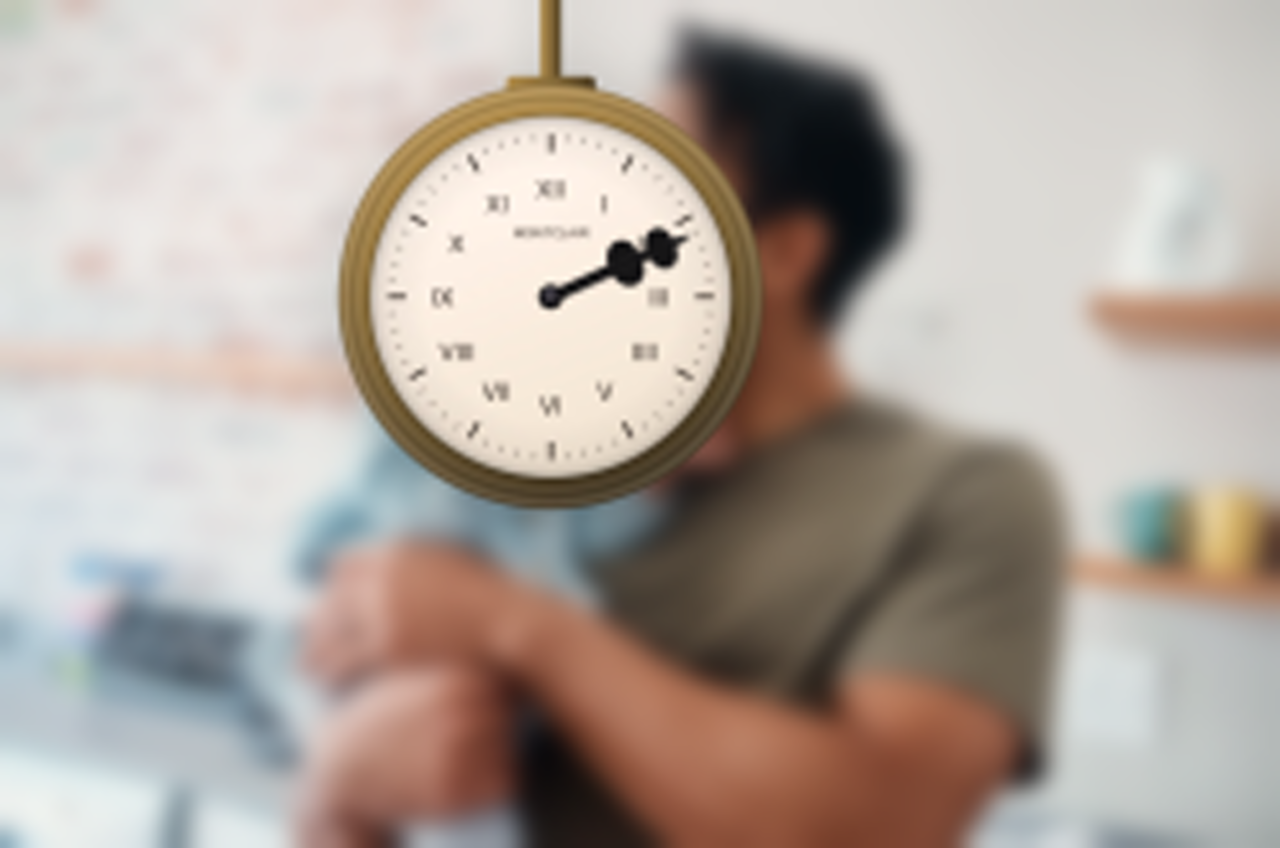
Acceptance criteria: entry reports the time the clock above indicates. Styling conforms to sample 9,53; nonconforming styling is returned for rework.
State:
2,11
